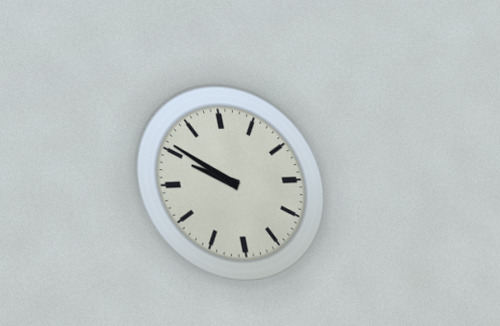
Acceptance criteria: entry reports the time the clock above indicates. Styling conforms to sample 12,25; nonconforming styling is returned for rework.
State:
9,51
